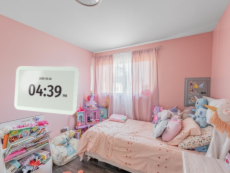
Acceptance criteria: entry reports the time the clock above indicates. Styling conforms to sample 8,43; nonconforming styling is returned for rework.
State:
4,39
